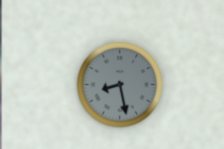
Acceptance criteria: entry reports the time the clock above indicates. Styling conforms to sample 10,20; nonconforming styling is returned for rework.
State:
8,28
